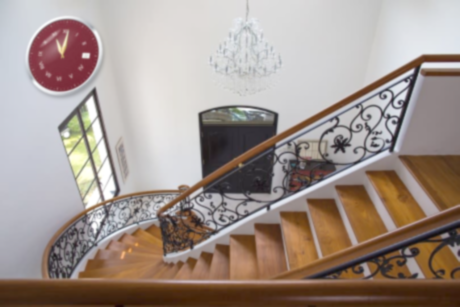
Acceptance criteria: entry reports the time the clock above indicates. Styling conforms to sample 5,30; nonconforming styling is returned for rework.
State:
11,01
